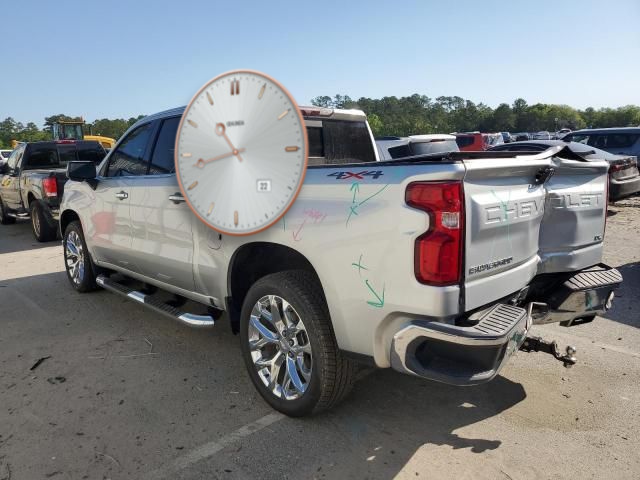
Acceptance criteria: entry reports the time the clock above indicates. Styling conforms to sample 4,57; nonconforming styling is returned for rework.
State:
10,43
